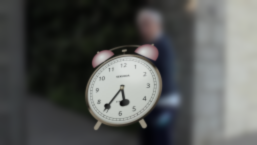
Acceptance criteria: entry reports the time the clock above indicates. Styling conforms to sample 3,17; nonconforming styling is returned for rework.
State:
5,36
